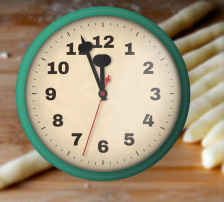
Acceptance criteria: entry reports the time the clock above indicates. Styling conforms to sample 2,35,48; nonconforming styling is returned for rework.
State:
11,56,33
